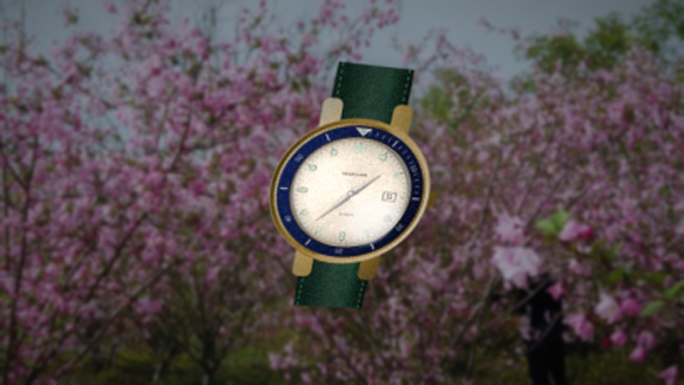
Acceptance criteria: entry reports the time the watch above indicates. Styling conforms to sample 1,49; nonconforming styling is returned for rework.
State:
1,37
